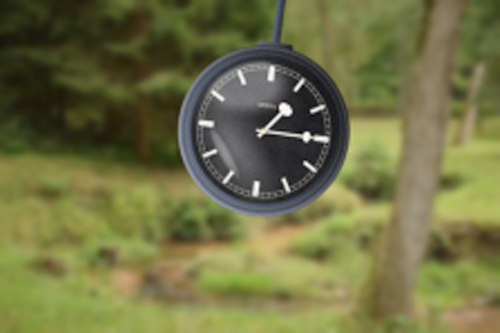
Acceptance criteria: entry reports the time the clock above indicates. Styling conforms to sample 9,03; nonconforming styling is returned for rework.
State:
1,15
